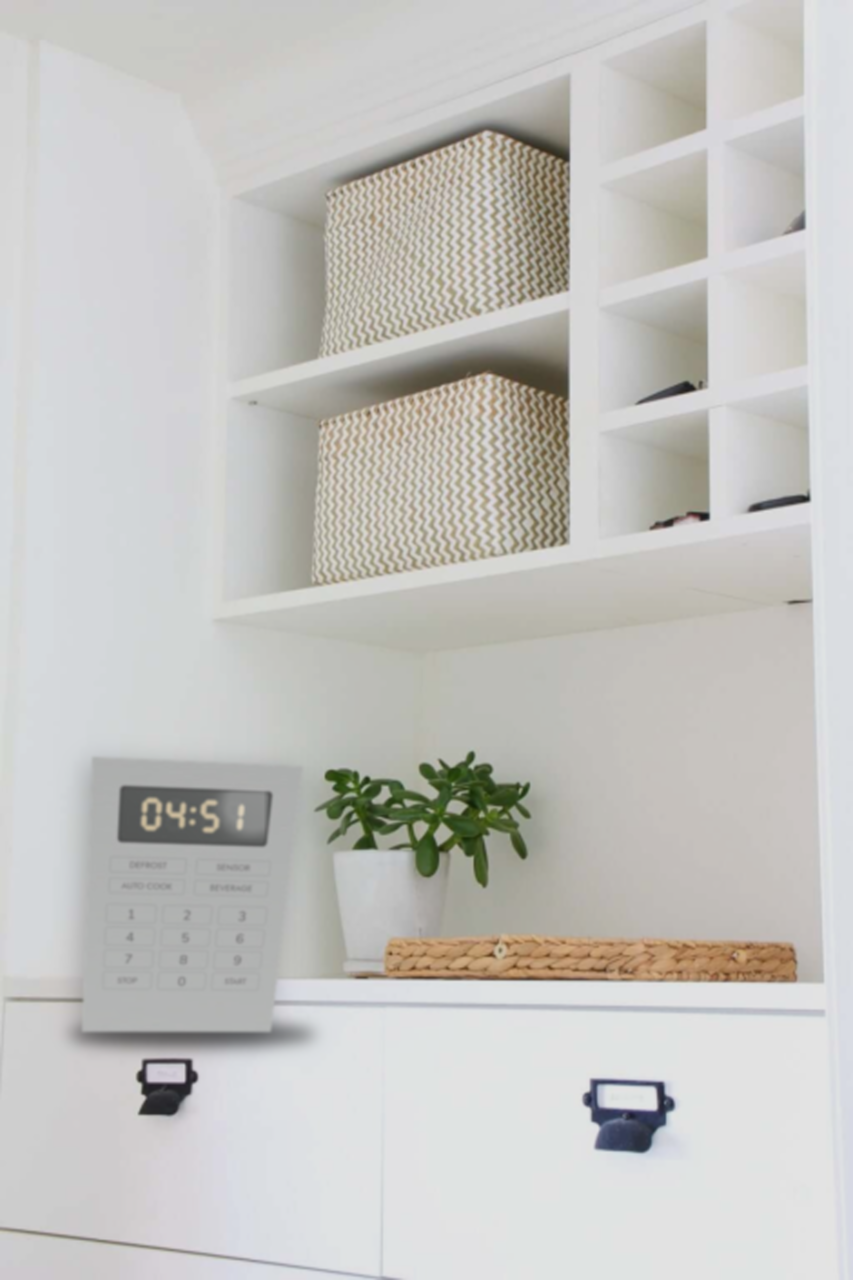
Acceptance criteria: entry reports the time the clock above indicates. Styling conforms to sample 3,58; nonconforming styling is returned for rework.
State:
4,51
